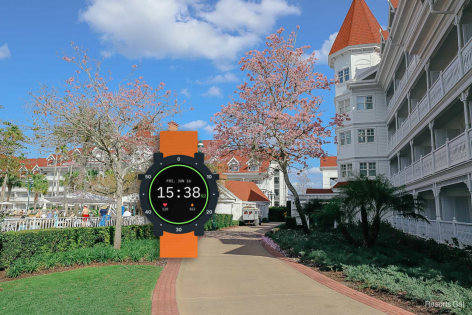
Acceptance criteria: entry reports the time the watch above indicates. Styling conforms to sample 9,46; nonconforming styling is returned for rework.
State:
15,38
